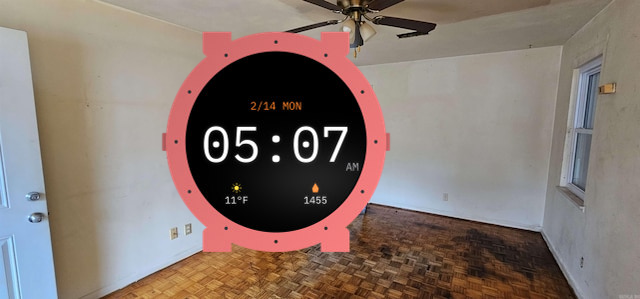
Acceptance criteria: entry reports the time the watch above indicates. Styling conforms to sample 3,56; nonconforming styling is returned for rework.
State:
5,07
